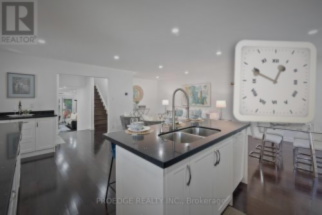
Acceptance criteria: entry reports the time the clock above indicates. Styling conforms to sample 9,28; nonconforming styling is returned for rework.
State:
12,49
